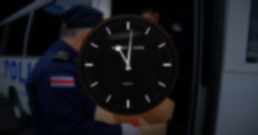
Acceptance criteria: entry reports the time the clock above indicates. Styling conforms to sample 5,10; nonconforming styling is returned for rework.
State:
11,01
